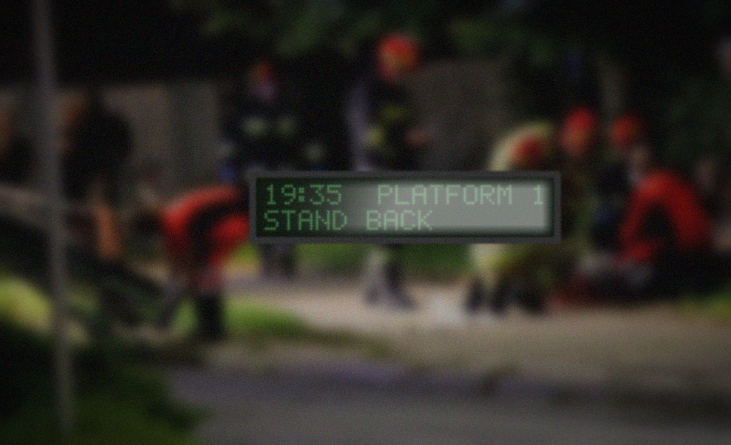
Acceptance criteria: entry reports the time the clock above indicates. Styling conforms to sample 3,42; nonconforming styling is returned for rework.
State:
19,35
